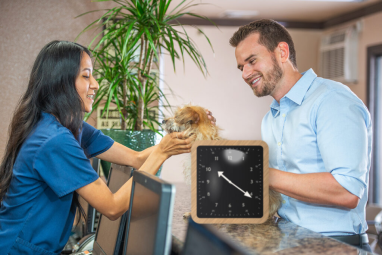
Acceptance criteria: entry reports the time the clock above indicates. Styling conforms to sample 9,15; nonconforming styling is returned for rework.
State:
10,21
